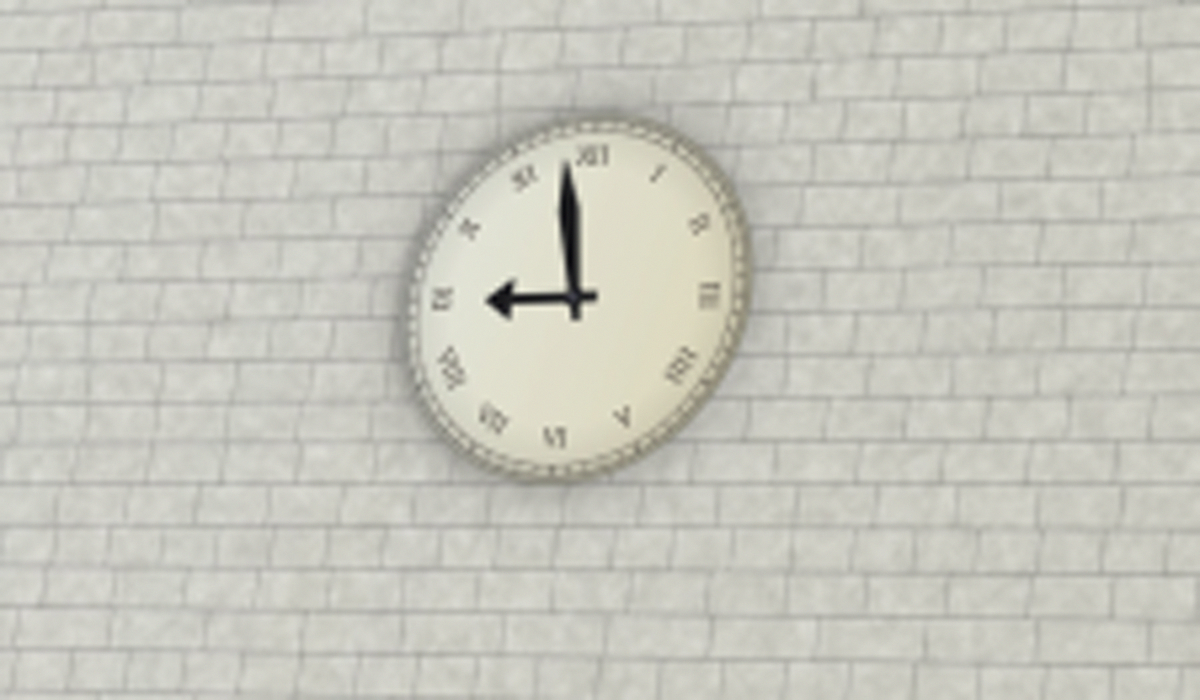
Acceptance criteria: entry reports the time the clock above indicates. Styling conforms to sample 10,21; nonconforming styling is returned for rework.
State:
8,58
